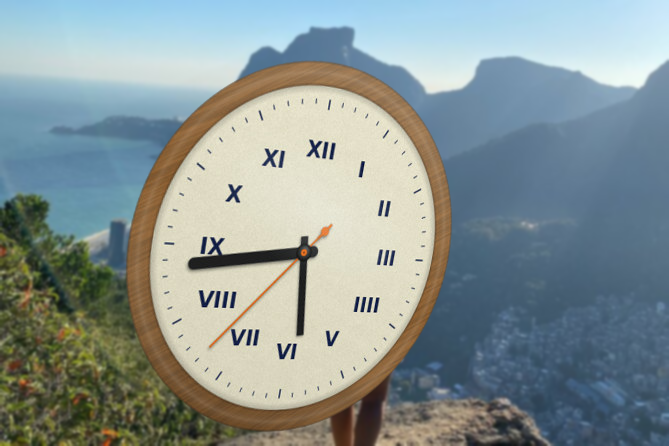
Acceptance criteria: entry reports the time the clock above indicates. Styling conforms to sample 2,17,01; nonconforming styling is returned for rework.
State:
5,43,37
